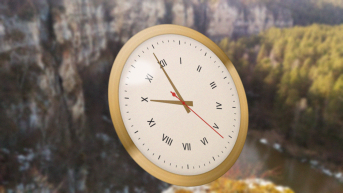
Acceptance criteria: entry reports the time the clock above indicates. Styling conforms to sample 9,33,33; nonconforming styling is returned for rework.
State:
9,59,26
